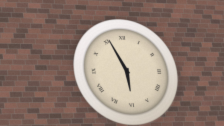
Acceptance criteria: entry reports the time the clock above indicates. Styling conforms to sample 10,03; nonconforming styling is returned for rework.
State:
5,56
